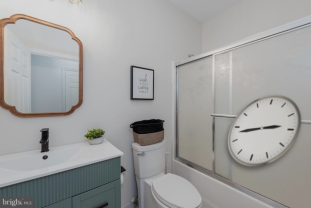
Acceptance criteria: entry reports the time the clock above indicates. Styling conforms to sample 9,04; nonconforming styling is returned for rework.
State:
2,43
